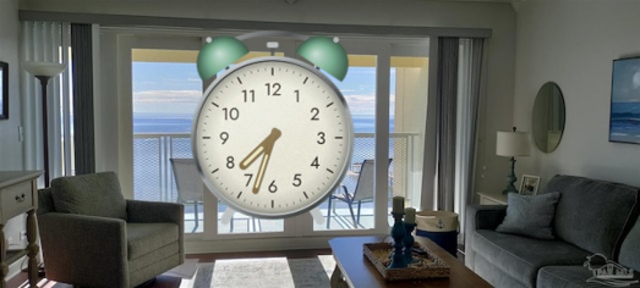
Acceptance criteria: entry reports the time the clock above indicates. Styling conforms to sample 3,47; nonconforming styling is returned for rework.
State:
7,33
